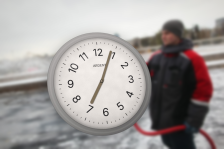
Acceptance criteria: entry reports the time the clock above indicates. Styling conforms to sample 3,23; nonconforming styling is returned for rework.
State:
7,04
